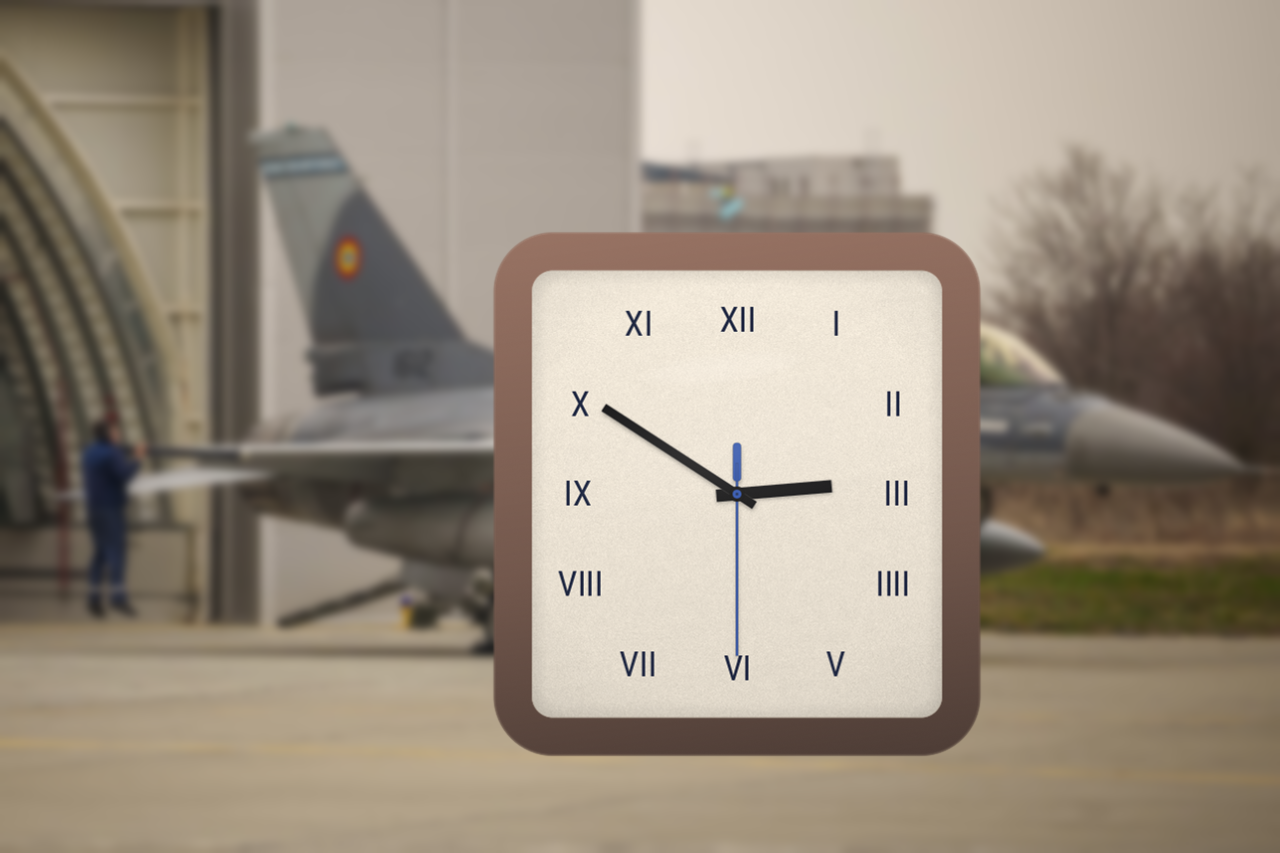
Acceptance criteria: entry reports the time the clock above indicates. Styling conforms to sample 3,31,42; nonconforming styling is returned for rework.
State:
2,50,30
